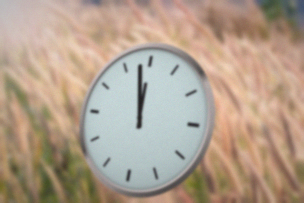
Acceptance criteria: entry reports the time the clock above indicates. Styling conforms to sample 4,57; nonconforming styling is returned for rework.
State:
11,58
